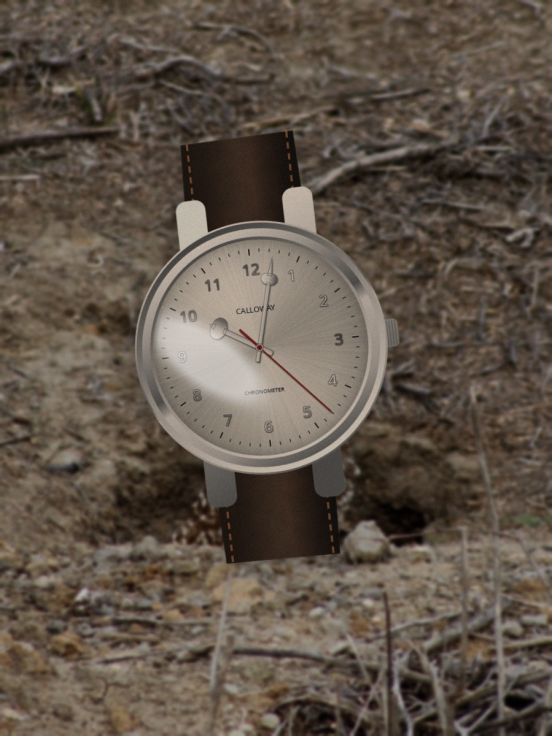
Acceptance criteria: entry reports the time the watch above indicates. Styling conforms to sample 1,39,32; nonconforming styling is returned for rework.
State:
10,02,23
